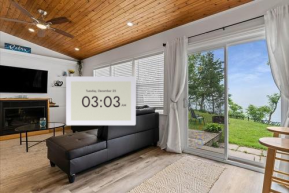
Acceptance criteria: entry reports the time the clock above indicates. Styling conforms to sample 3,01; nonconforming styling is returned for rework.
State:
3,03
